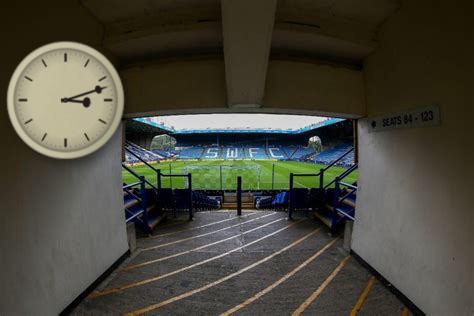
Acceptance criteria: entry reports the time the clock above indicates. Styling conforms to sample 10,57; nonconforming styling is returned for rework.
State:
3,12
